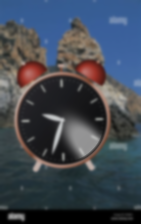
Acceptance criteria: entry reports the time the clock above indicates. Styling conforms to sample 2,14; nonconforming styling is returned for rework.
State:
9,33
